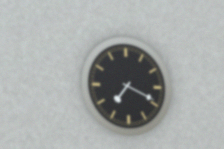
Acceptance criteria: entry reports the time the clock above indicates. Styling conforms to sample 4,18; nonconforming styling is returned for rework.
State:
7,19
